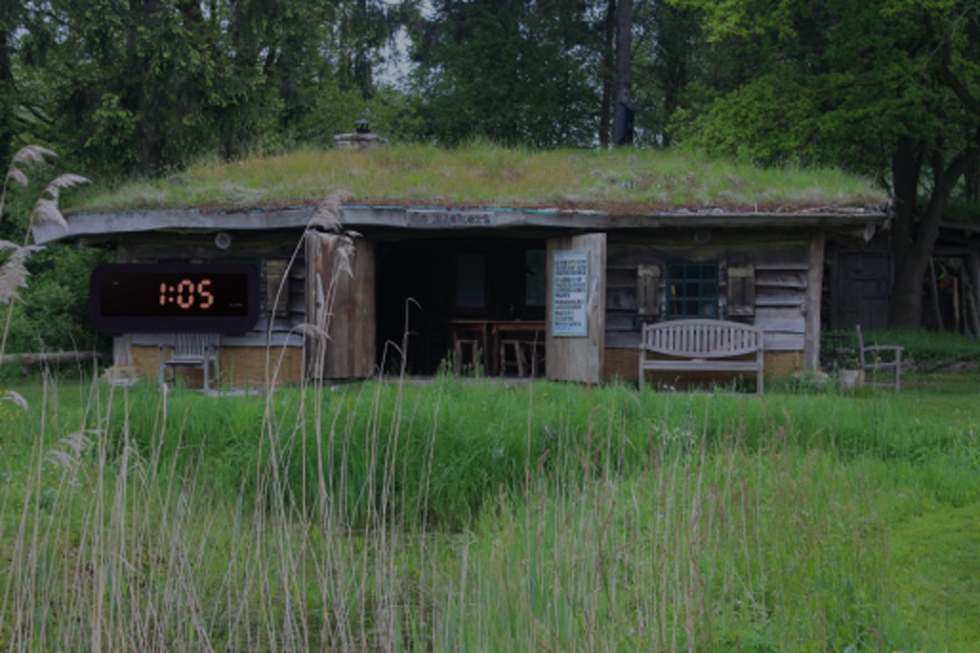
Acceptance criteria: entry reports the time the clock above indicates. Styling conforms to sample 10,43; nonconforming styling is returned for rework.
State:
1,05
